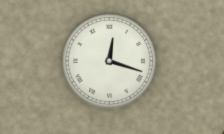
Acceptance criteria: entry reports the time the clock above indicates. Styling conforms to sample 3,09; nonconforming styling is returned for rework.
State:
12,18
